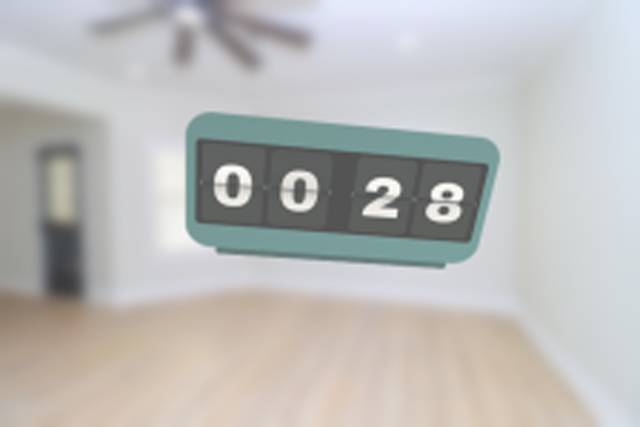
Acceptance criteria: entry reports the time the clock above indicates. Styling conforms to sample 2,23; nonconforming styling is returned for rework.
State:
0,28
